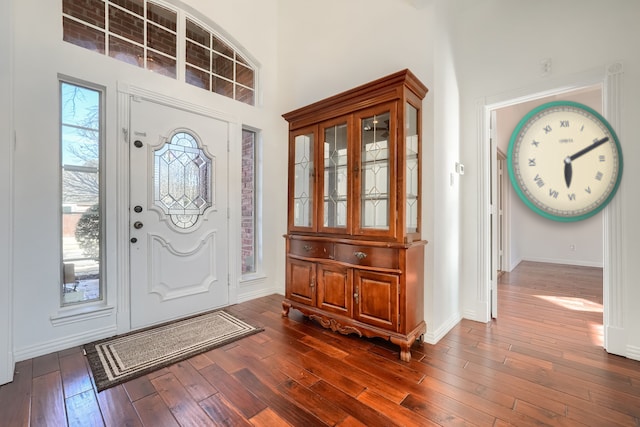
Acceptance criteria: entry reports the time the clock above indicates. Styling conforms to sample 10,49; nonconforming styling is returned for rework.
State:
6,11
